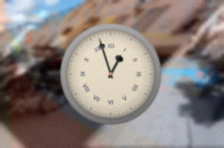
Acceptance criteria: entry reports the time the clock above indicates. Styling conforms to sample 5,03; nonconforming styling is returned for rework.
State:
12,57
